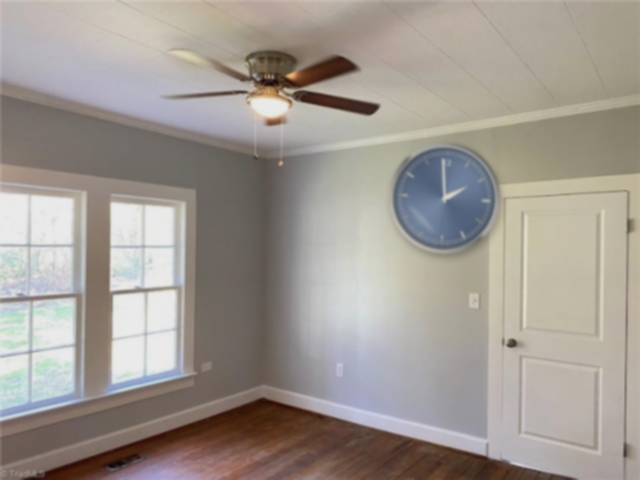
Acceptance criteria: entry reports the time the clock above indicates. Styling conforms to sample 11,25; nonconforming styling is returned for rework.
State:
1,59
